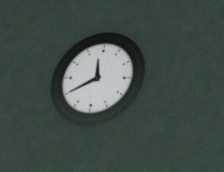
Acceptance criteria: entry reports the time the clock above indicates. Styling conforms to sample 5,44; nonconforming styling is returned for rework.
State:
11,40
